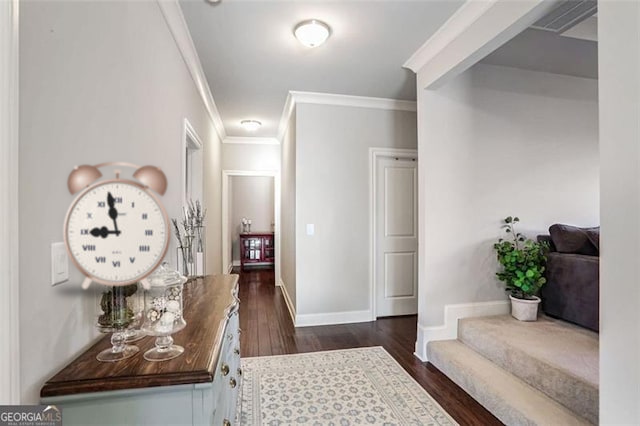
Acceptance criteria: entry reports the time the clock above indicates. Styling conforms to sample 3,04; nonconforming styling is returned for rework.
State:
8,58
